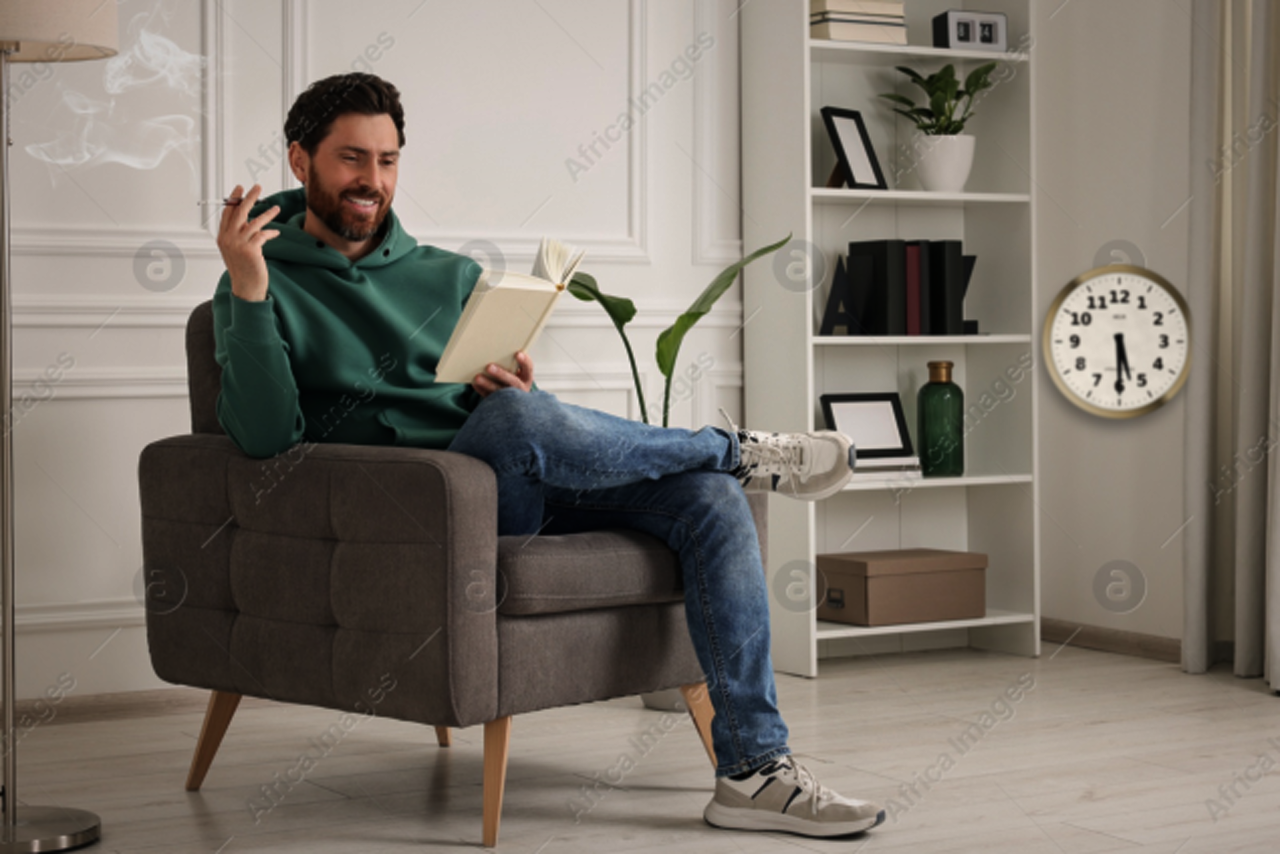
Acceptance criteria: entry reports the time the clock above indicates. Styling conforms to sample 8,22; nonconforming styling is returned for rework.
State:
5,30
